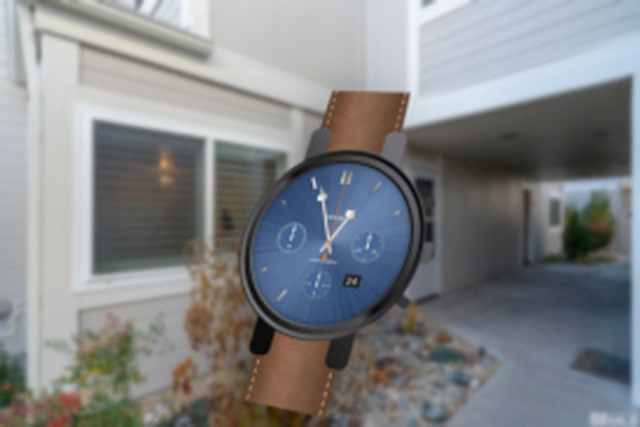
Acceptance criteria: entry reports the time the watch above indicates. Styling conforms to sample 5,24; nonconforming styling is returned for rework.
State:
12,56
